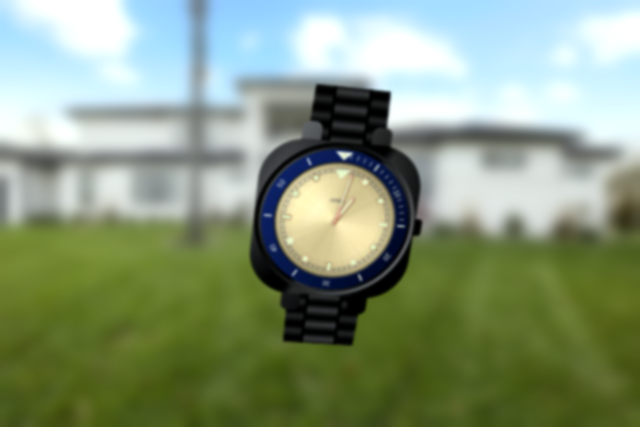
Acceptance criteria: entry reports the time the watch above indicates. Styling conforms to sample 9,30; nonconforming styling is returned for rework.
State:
1,02
